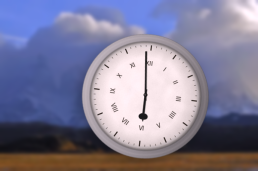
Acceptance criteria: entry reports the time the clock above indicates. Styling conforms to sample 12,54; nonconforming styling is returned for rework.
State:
5,59
